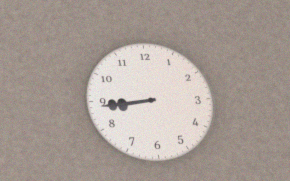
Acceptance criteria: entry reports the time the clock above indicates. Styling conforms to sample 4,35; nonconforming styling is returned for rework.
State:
8,44
